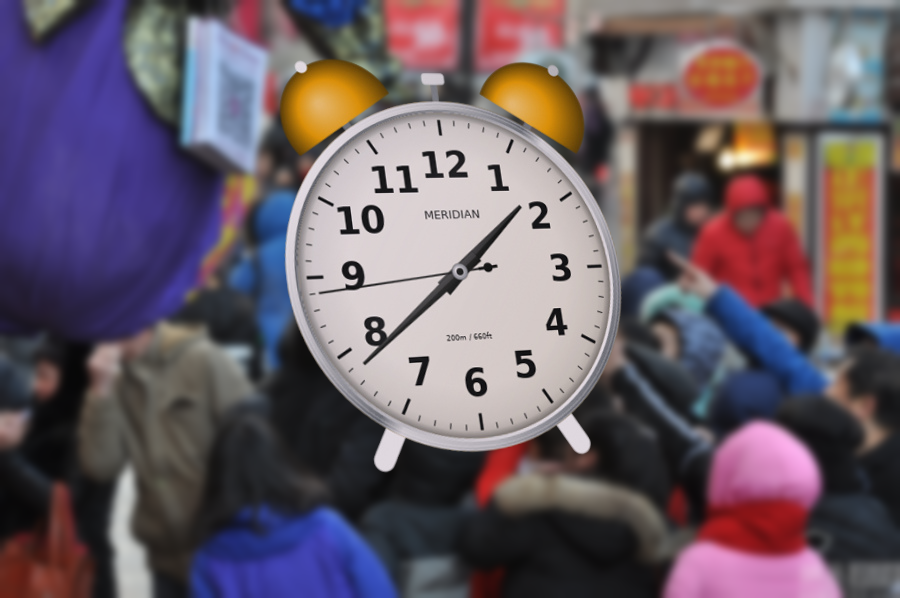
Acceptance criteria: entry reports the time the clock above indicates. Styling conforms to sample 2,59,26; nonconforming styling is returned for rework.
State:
1,38,44
